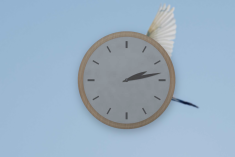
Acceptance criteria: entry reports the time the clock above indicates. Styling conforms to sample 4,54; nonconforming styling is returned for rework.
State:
2,13
